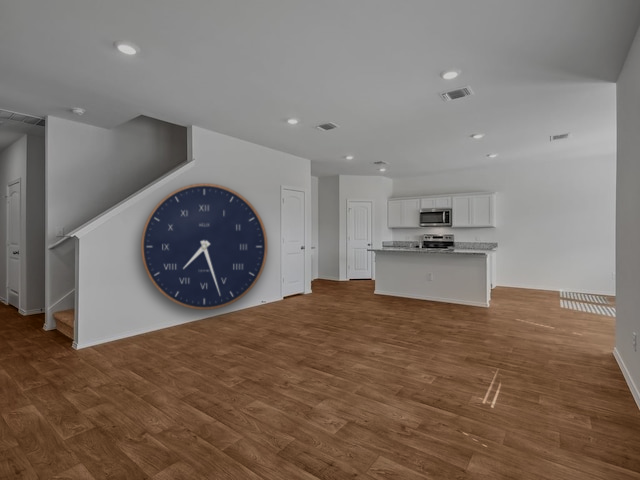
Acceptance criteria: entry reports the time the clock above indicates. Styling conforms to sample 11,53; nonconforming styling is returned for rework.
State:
7,27
